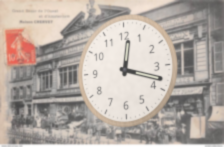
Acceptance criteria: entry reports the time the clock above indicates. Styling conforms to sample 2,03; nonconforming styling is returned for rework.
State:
12,18
